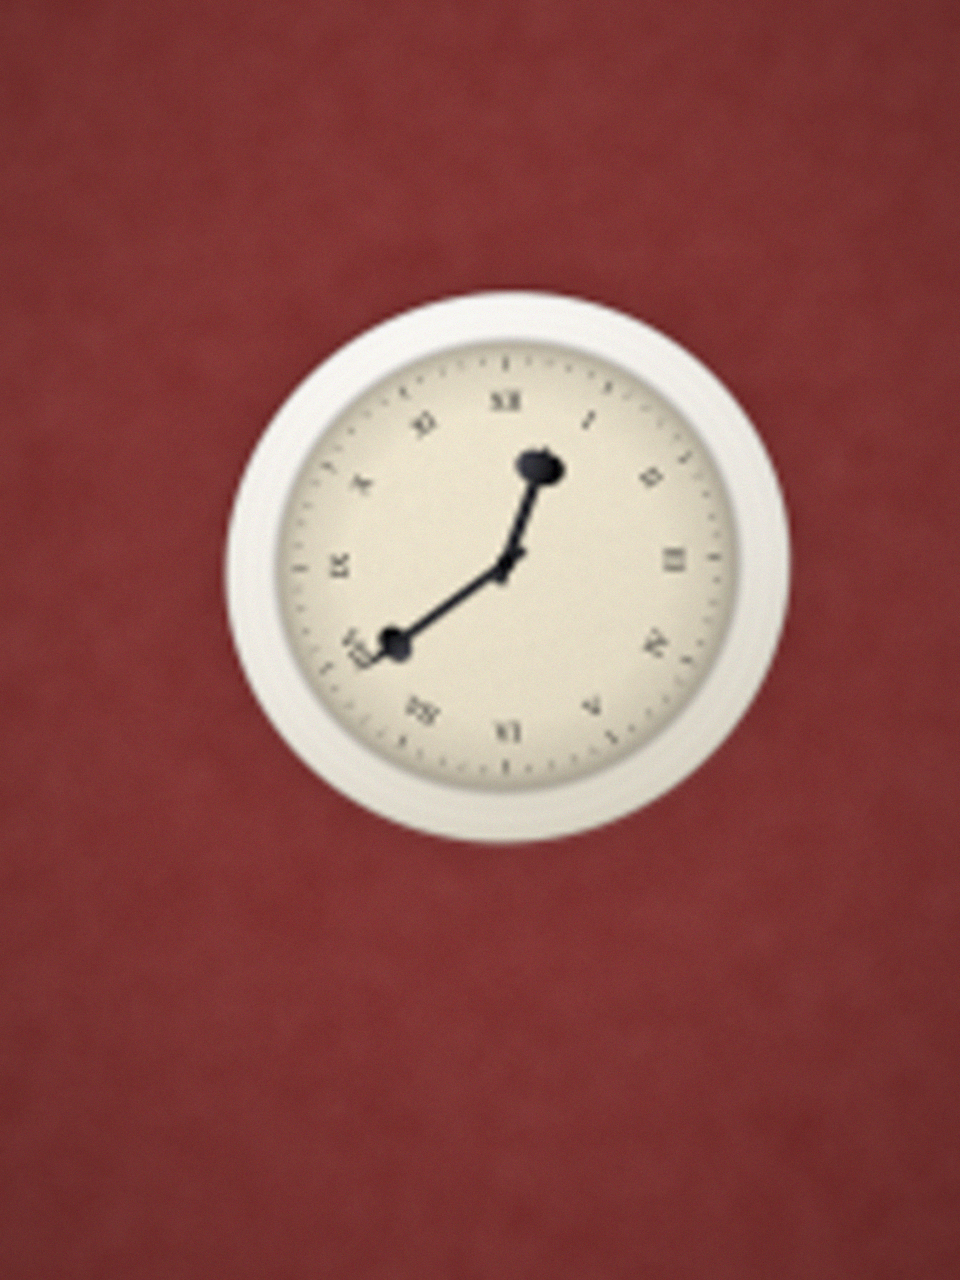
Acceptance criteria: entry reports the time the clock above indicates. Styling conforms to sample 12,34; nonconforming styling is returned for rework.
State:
12,39
